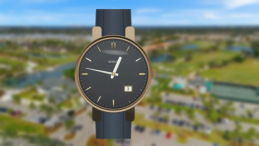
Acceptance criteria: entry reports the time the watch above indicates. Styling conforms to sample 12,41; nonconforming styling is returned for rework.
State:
12,47
